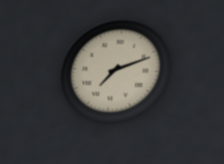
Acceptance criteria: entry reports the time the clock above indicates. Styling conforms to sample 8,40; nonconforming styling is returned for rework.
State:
7,11
